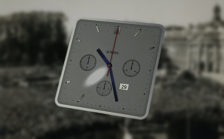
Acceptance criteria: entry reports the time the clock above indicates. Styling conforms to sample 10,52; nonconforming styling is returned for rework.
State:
10,26
